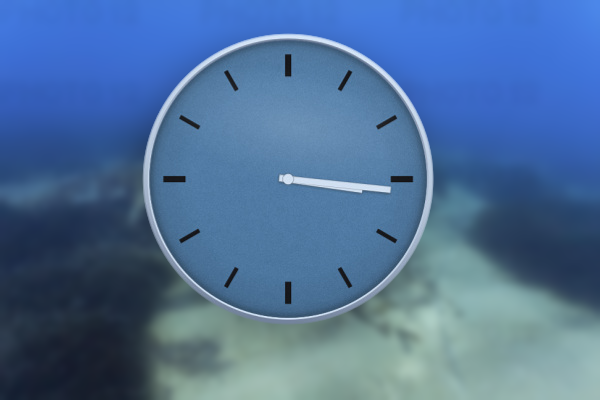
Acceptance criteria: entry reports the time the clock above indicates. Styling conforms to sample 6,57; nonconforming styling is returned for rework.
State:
3,16
